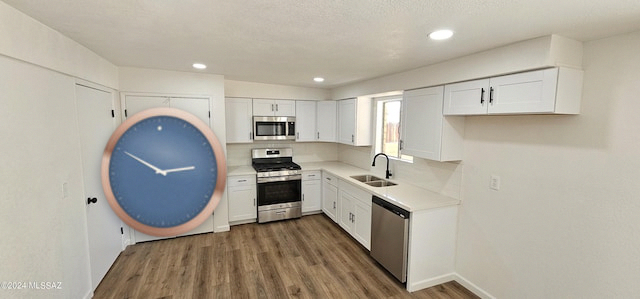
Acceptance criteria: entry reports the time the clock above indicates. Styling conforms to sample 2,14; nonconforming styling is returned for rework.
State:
2,50
